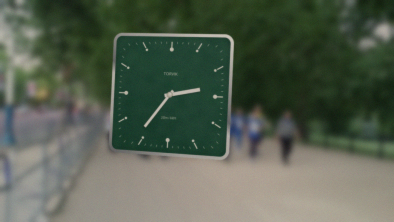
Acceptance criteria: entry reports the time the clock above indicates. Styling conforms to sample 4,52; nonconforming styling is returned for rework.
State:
2,36
